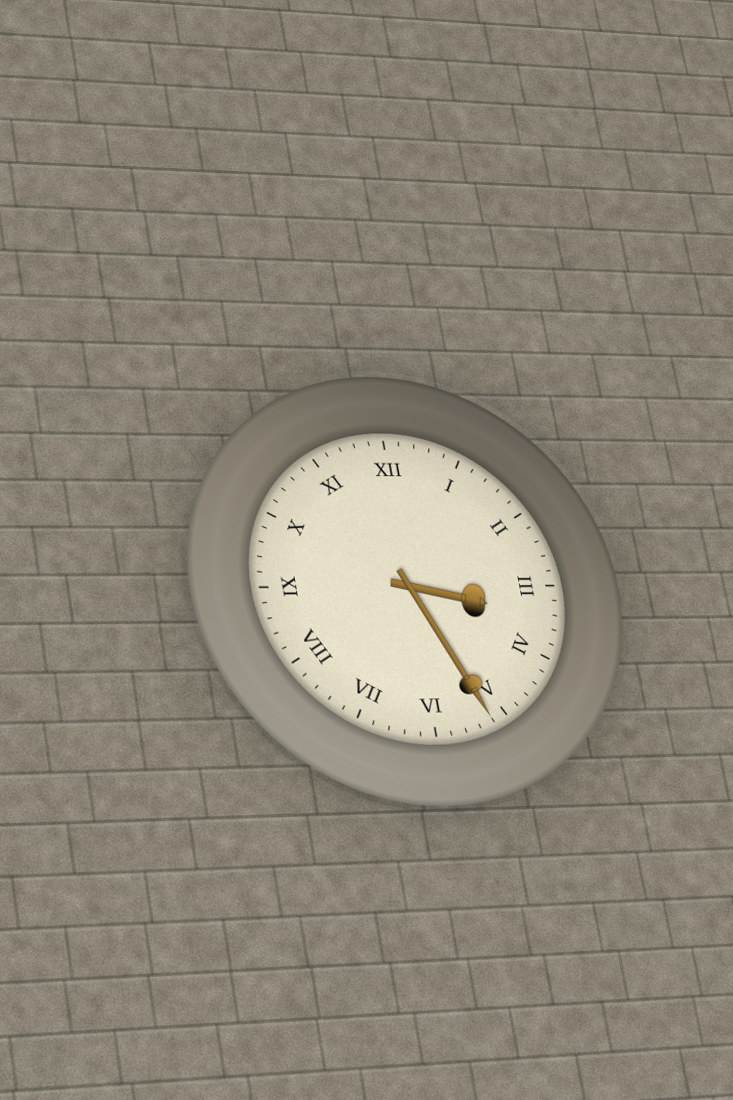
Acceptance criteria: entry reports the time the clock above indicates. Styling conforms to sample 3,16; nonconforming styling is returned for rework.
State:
3,26
